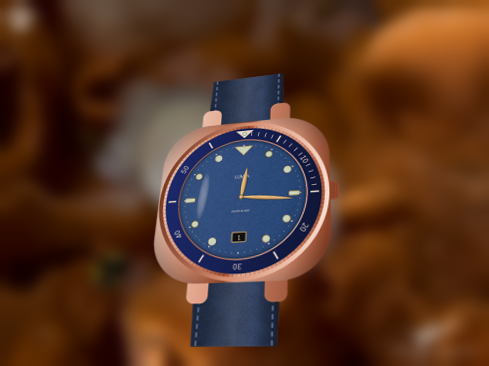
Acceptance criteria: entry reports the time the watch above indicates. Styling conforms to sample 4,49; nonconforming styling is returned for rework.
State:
12,16
